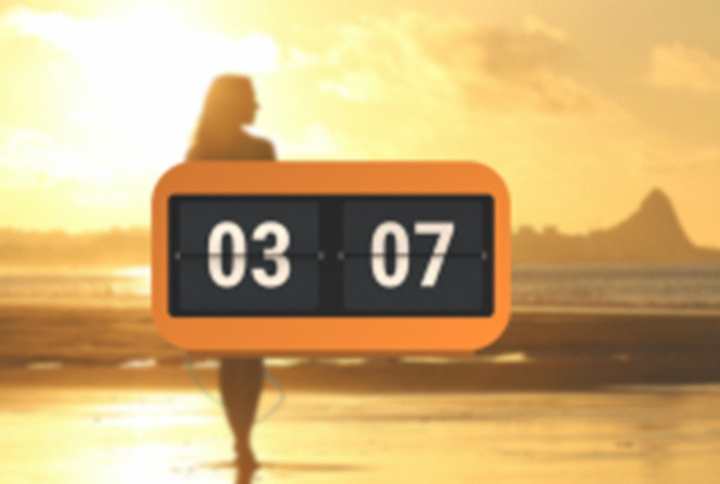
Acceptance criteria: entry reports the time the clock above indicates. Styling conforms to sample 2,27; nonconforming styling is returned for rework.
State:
3,07
